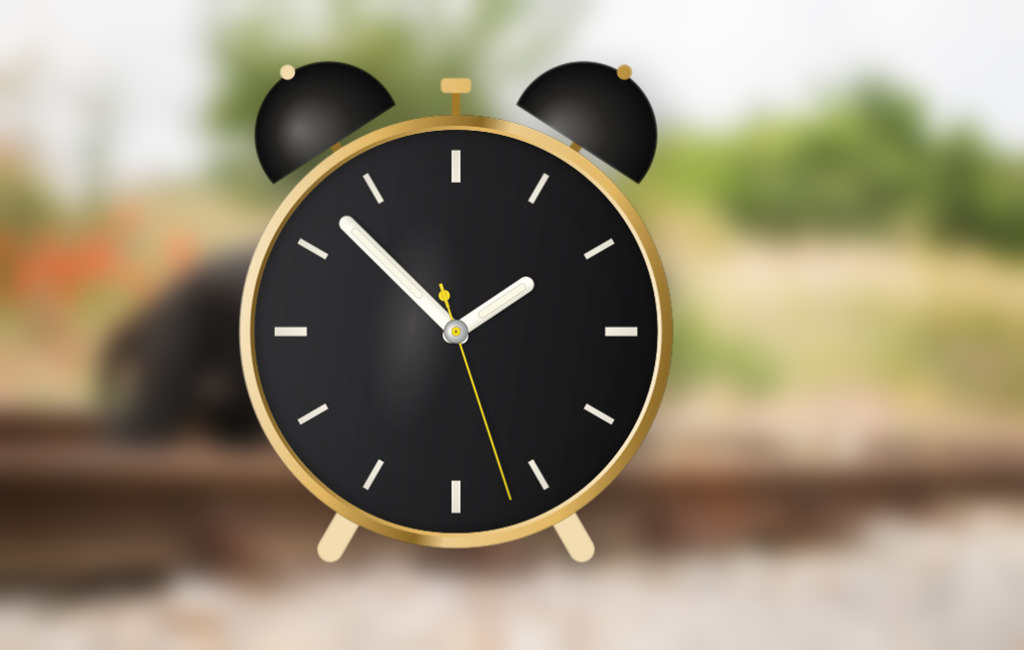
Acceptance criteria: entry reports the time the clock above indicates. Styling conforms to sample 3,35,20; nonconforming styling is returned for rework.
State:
1,52,27
